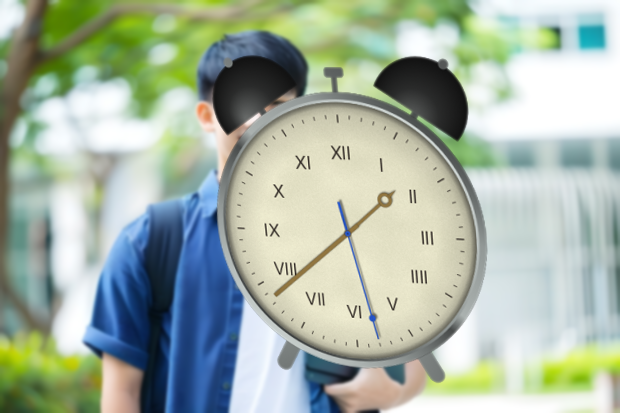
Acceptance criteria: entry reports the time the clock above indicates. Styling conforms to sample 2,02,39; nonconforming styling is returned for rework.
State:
1,38,28
